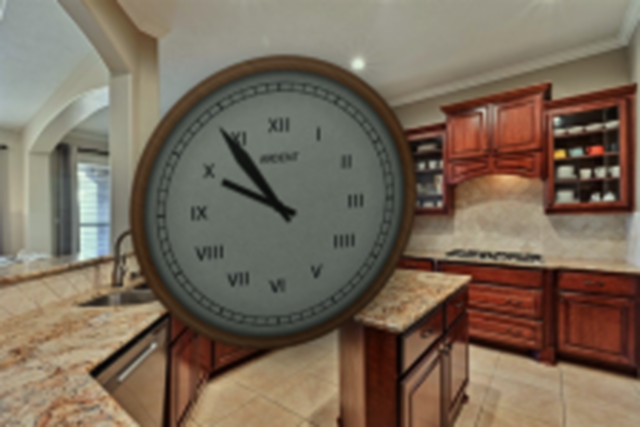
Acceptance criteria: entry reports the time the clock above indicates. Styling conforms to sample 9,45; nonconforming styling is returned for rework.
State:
9,54
